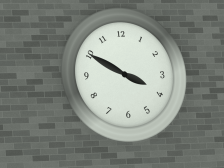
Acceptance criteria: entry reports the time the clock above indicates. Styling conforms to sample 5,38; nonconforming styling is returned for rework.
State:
3,50
